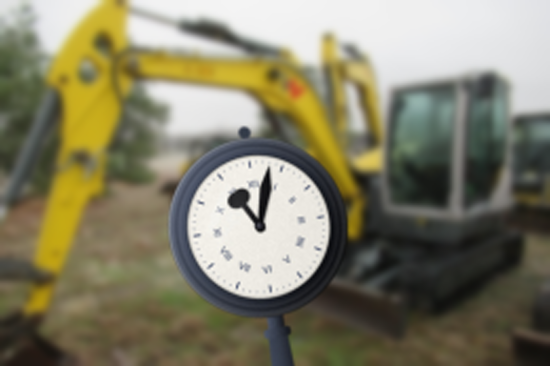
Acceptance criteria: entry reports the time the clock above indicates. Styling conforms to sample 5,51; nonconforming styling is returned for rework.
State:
11,03
